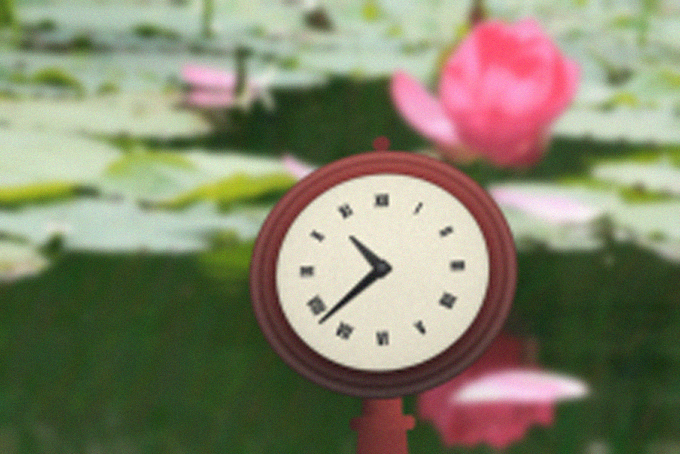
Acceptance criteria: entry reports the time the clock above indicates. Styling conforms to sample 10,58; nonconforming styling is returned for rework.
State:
10,38
